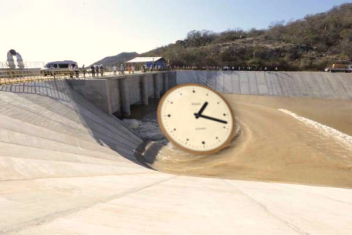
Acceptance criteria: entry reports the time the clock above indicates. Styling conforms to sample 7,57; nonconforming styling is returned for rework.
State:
1,18
